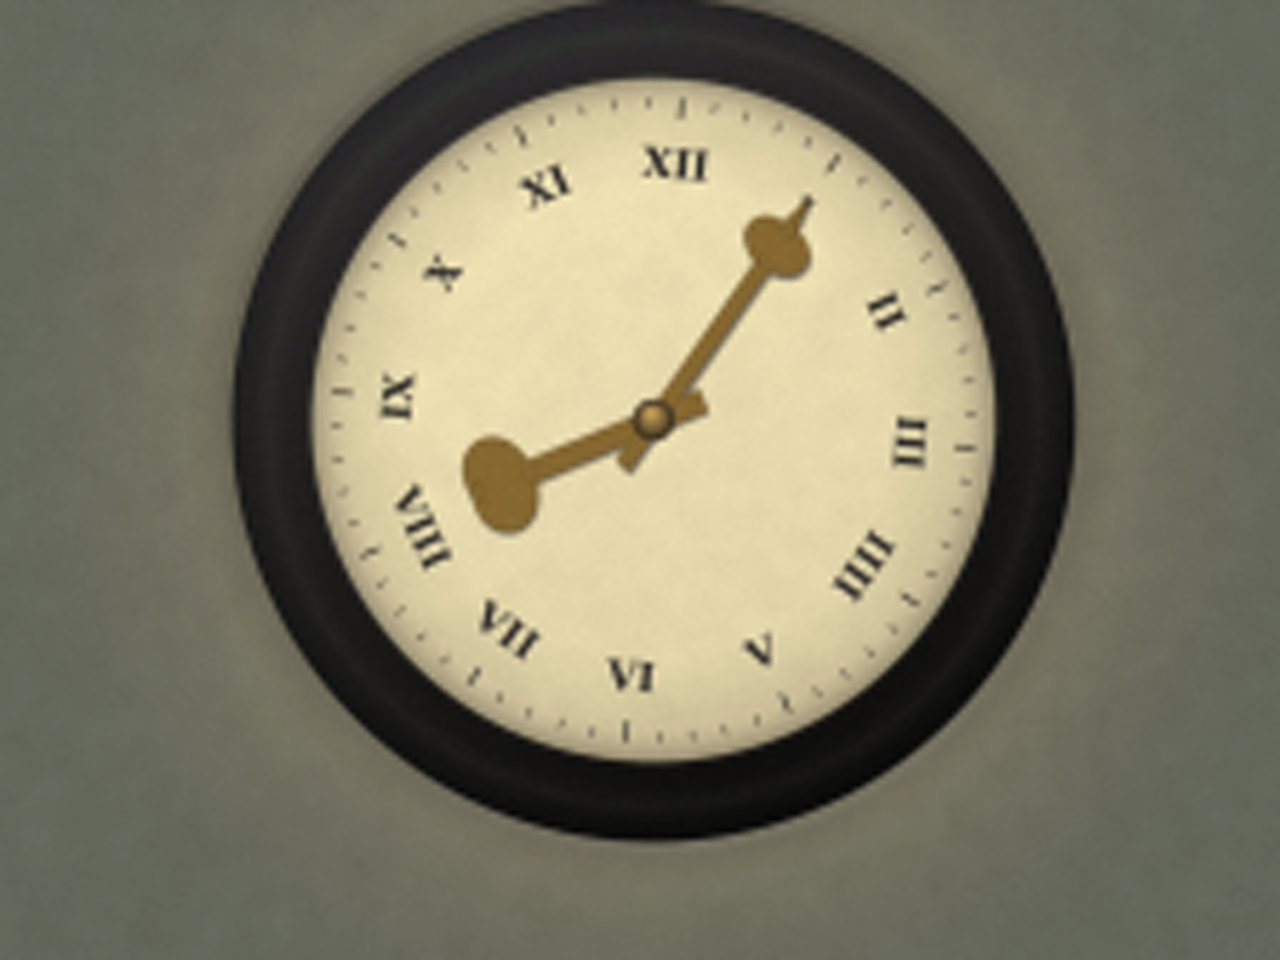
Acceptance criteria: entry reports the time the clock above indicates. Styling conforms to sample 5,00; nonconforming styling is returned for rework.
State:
8,05
